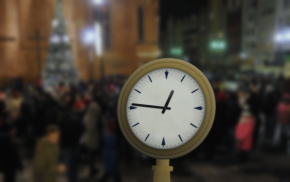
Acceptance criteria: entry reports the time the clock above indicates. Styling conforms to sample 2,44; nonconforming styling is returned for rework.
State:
12,46
